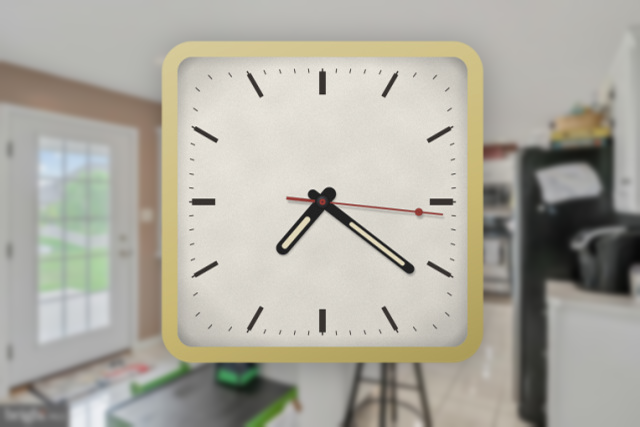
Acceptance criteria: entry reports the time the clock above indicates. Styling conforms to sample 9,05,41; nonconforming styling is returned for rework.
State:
7,21,16
